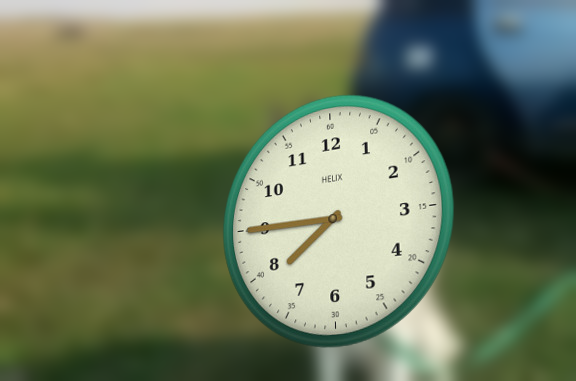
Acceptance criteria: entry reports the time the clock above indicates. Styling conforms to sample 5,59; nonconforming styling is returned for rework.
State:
7,45
